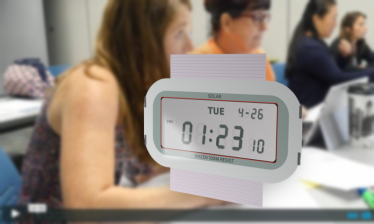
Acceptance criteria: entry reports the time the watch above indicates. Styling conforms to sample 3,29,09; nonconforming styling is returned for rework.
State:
1,23,10
